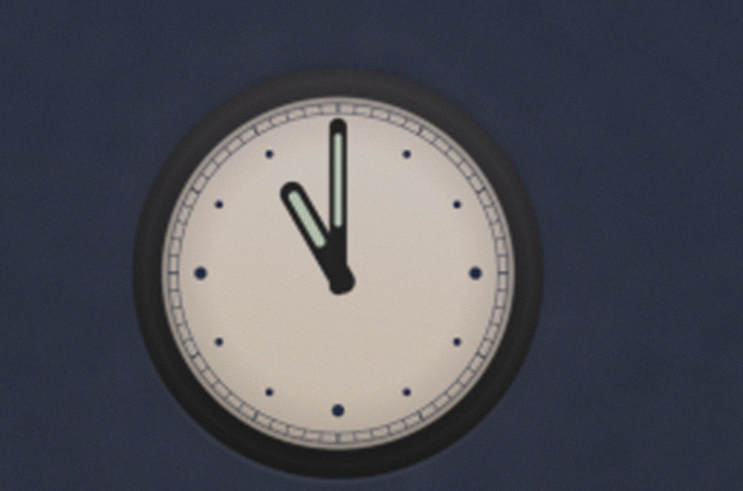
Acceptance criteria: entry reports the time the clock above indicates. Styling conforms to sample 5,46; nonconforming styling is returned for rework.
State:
11,00
